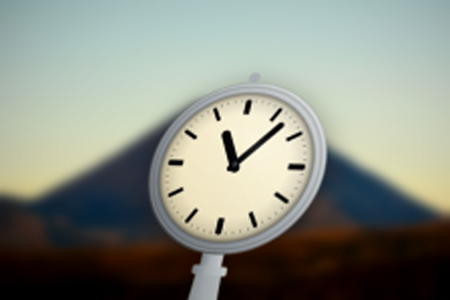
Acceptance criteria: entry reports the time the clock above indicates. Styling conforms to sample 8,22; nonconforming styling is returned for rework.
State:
11,07
